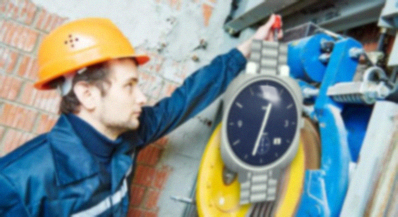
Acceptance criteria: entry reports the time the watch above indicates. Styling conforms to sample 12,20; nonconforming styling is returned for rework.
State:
12,33
